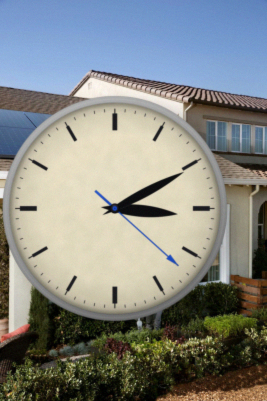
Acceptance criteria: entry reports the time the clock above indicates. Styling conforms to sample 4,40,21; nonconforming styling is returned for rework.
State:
3,10,22
